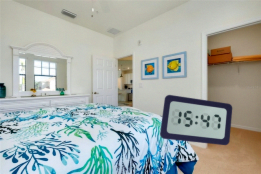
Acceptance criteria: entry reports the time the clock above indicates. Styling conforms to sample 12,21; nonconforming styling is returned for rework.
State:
15,47
